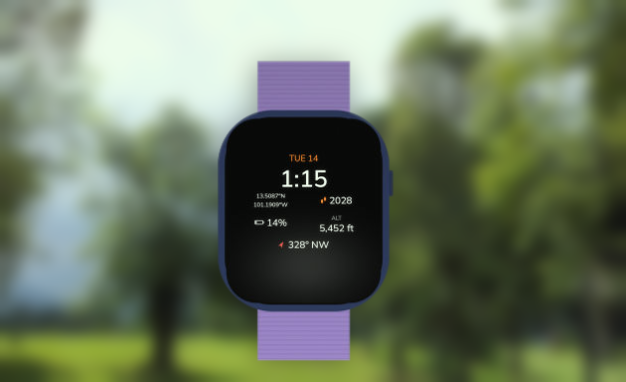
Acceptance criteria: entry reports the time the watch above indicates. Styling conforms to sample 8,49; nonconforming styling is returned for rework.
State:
1,15
